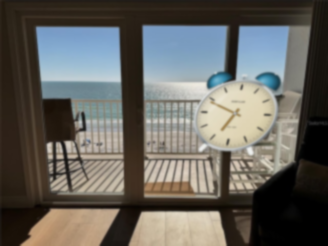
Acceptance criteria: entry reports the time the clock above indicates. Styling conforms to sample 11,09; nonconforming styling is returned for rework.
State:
6,49
